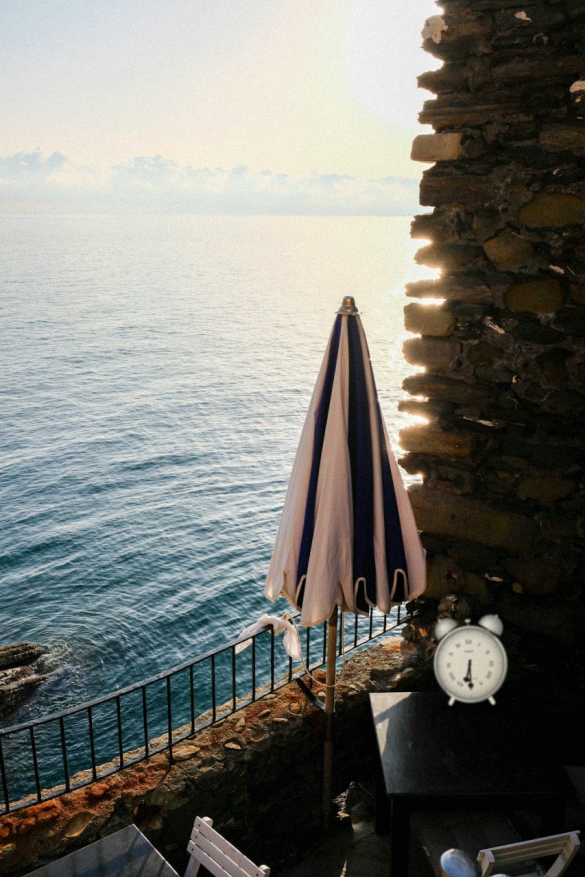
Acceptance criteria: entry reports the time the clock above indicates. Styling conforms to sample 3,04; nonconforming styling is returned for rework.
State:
6,30
